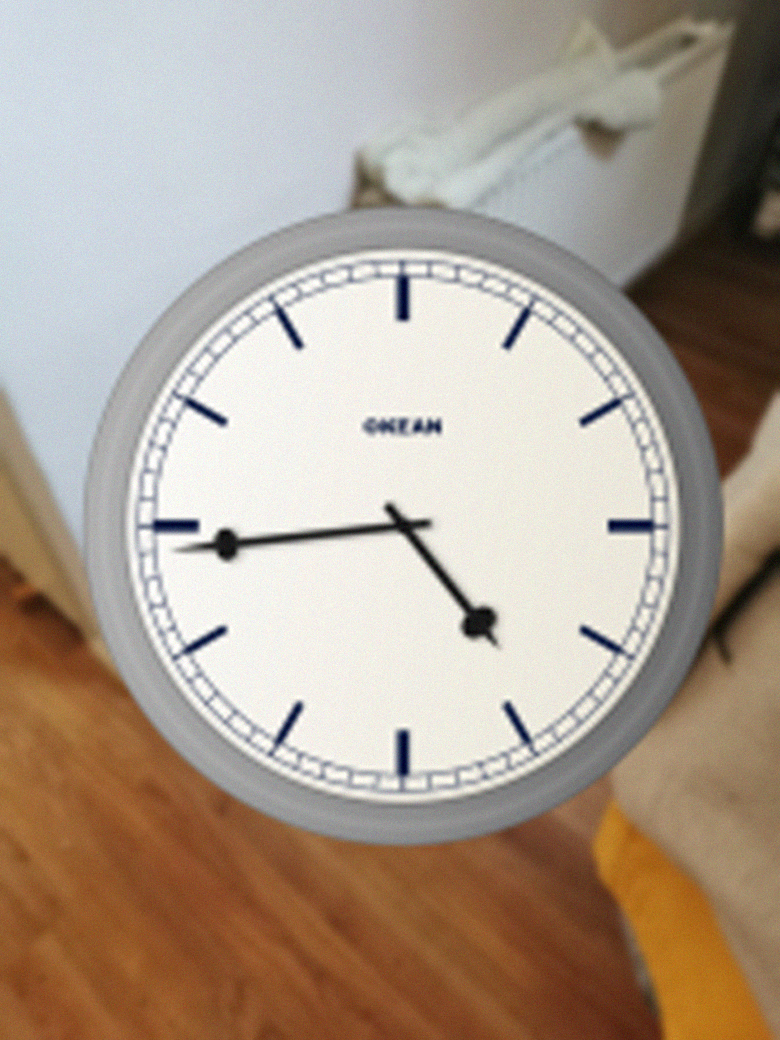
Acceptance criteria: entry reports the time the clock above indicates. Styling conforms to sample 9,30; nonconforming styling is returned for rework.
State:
4,44
